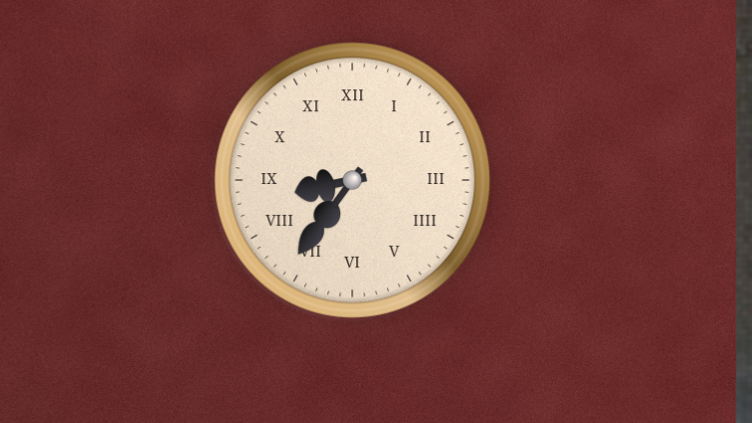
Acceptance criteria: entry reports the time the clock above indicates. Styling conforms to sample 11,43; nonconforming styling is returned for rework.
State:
8,36
